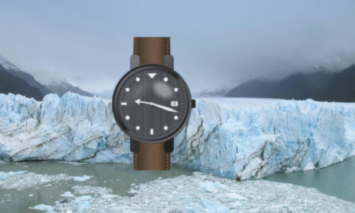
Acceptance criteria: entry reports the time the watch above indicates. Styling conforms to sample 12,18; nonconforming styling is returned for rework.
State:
9,18
